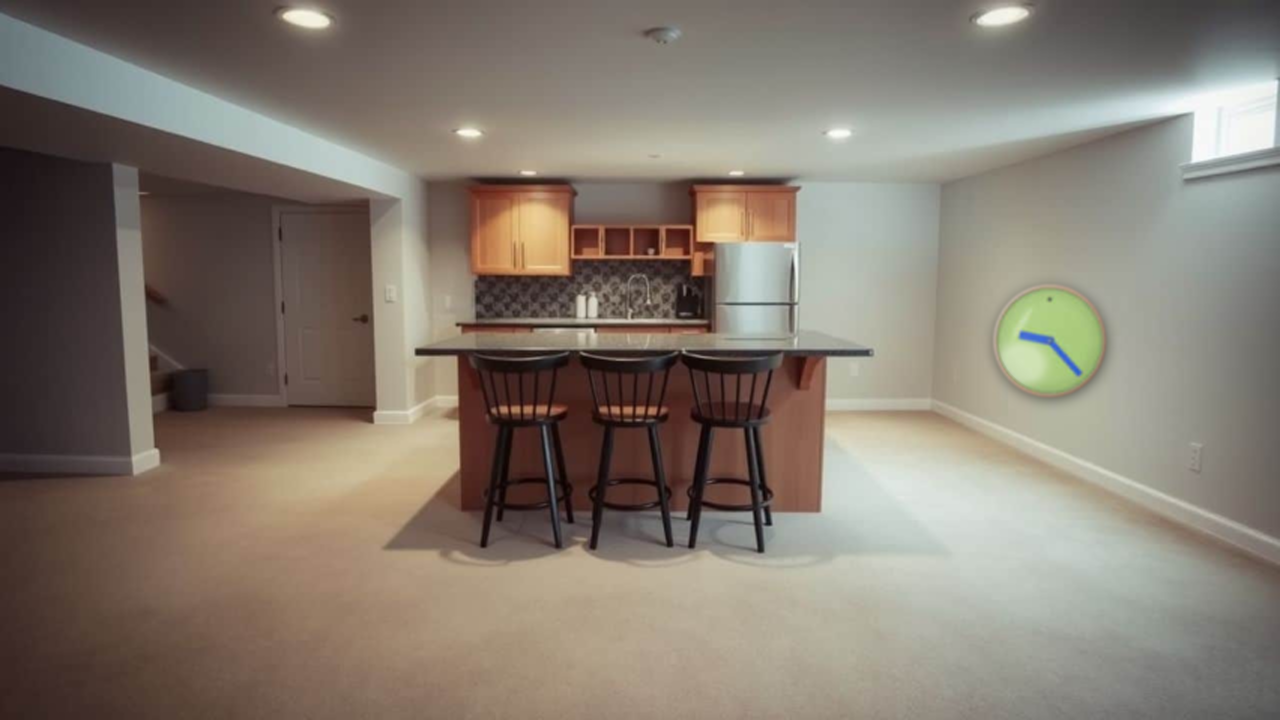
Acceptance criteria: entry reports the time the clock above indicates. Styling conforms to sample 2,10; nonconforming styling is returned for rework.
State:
9,23
